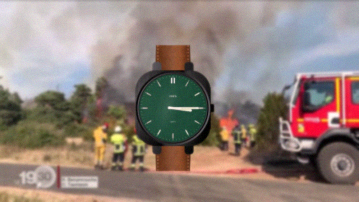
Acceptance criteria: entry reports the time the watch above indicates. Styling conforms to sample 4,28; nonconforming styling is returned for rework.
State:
3,15
